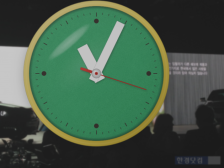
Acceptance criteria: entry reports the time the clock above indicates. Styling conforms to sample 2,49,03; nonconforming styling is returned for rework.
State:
11,04,18
